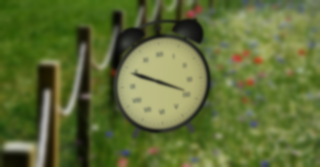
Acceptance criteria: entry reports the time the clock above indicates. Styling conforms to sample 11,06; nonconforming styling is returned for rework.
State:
3,49
